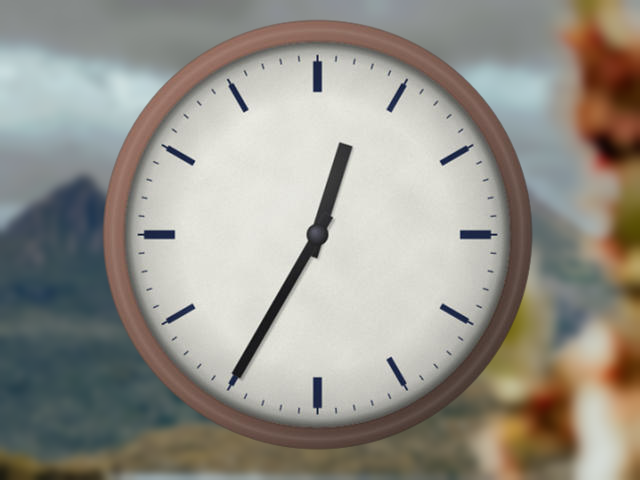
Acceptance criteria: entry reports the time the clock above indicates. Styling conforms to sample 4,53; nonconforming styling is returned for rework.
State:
12,35
